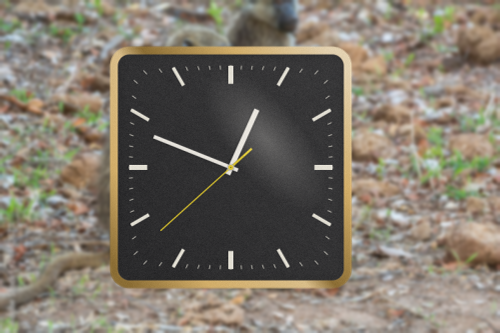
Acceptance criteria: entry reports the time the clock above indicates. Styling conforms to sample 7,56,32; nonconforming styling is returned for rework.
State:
12,48,38
